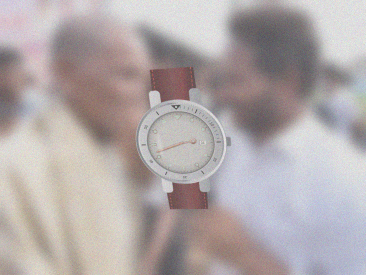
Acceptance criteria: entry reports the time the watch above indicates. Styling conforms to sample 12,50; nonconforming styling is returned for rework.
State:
2,42
